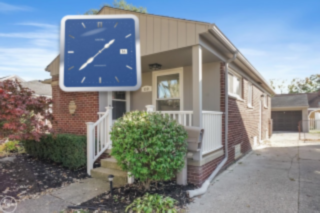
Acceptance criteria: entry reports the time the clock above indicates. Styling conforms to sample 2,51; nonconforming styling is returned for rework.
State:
1,38
